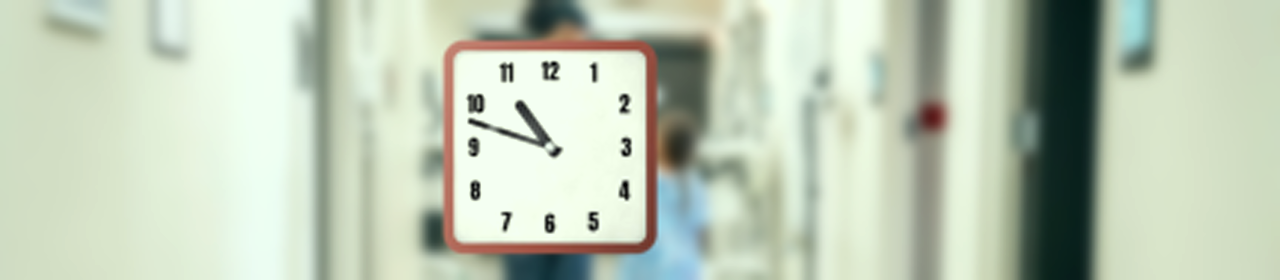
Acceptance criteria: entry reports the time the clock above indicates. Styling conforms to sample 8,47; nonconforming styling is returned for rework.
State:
10,48
